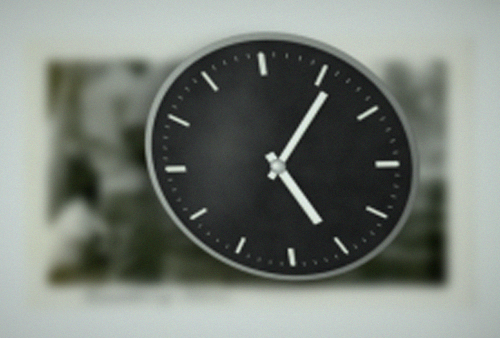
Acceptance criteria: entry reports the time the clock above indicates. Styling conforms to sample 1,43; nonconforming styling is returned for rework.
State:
5,06
